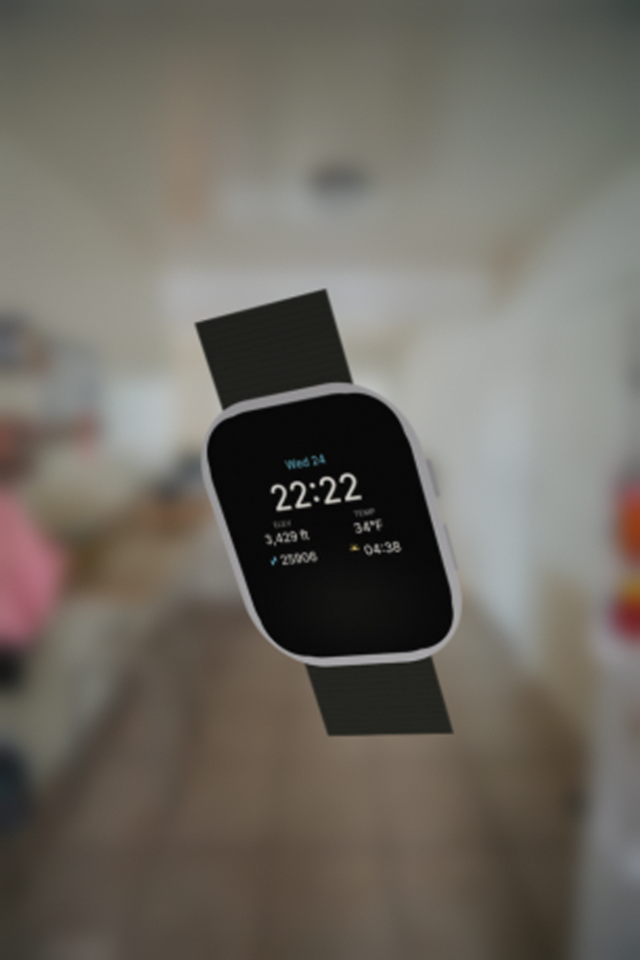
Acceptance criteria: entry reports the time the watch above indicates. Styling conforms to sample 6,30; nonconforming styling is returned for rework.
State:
22,22
